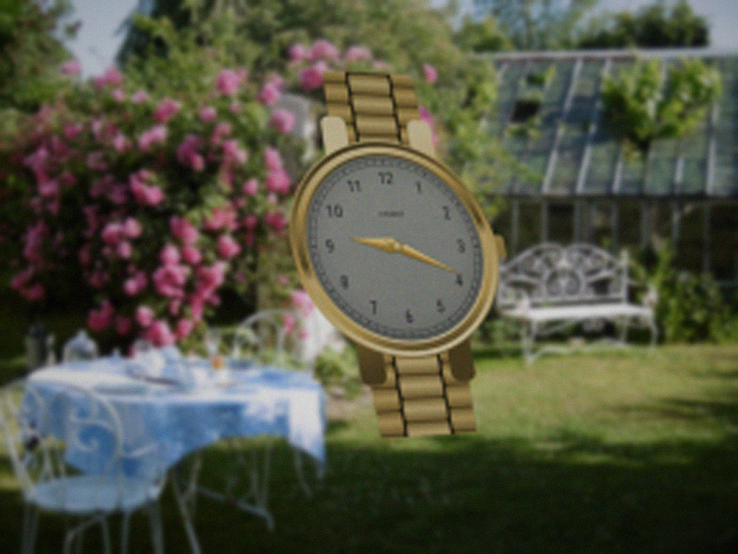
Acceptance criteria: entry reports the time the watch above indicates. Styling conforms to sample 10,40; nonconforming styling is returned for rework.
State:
9,19
